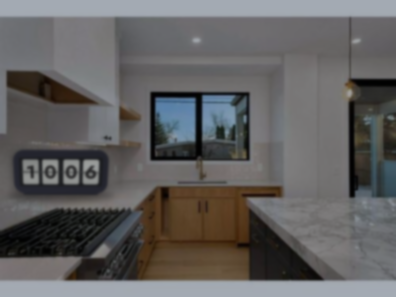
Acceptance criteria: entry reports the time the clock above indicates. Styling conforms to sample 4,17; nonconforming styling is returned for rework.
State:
10,06
